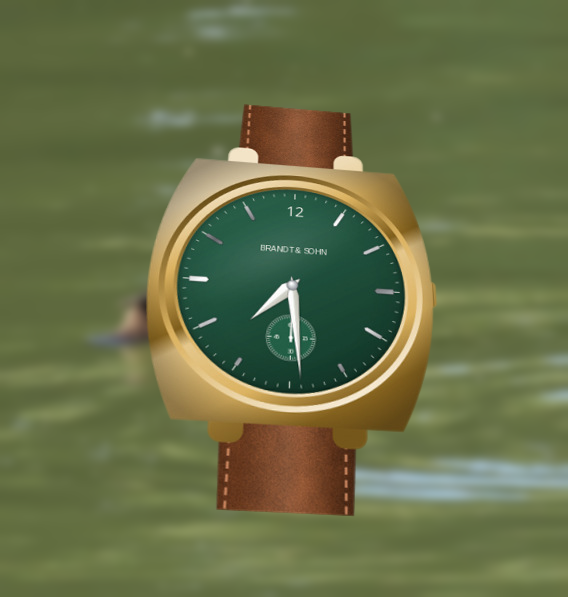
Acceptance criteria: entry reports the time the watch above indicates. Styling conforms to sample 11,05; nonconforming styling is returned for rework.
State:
7,29
